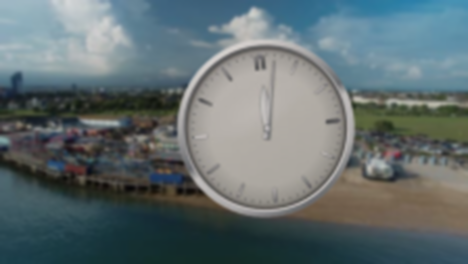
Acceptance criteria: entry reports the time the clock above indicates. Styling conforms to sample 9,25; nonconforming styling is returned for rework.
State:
12,02
